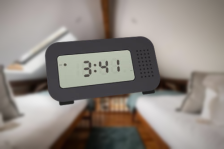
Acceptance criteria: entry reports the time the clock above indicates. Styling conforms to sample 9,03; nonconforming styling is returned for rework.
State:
3,41
